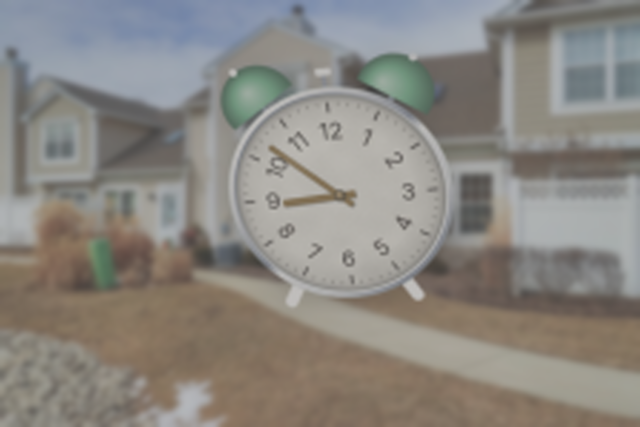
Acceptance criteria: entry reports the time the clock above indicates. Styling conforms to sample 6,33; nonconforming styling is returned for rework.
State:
8,52
